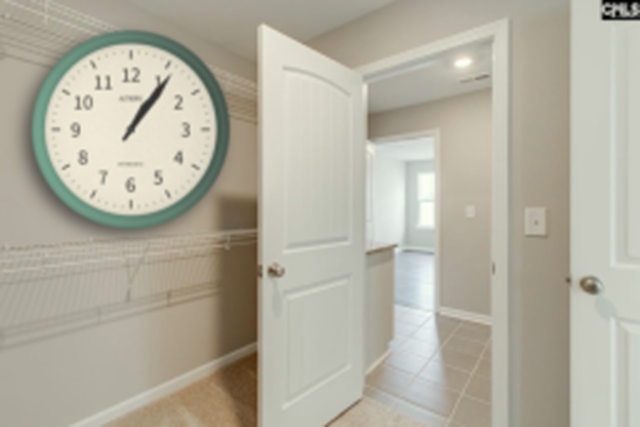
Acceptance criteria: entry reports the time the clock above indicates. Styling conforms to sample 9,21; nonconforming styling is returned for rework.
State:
1,06
